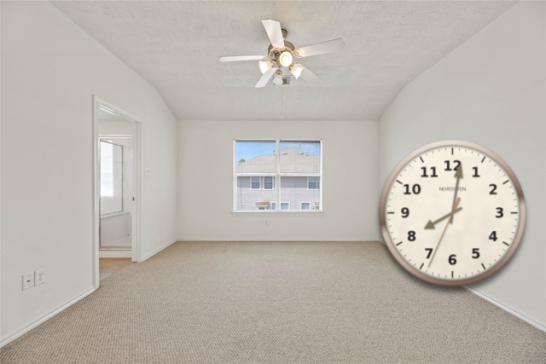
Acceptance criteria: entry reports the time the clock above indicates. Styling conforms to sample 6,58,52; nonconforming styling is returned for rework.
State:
8,01,34
